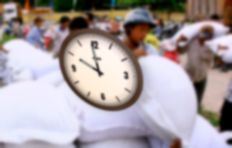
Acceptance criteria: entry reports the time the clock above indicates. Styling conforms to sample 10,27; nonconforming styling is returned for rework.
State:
9,59
